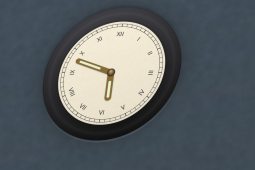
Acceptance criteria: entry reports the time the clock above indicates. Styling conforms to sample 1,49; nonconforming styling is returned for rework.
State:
5,48
